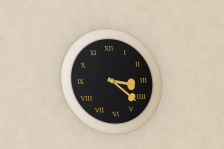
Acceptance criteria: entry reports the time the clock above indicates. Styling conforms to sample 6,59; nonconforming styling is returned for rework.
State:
3,22
